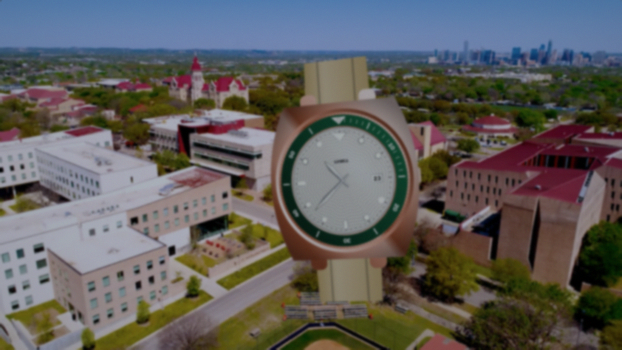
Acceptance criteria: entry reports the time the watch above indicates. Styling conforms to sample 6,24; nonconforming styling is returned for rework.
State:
10,38
